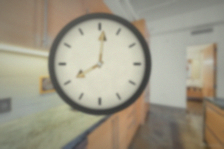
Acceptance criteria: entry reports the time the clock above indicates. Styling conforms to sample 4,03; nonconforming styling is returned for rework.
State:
8,01
